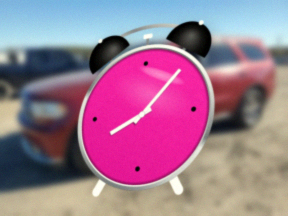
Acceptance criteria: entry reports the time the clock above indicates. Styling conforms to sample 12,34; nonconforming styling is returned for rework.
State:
8,07
